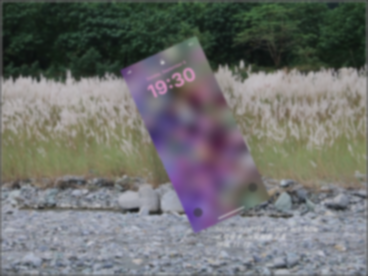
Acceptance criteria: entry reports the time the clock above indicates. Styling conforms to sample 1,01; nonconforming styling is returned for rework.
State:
19,30
